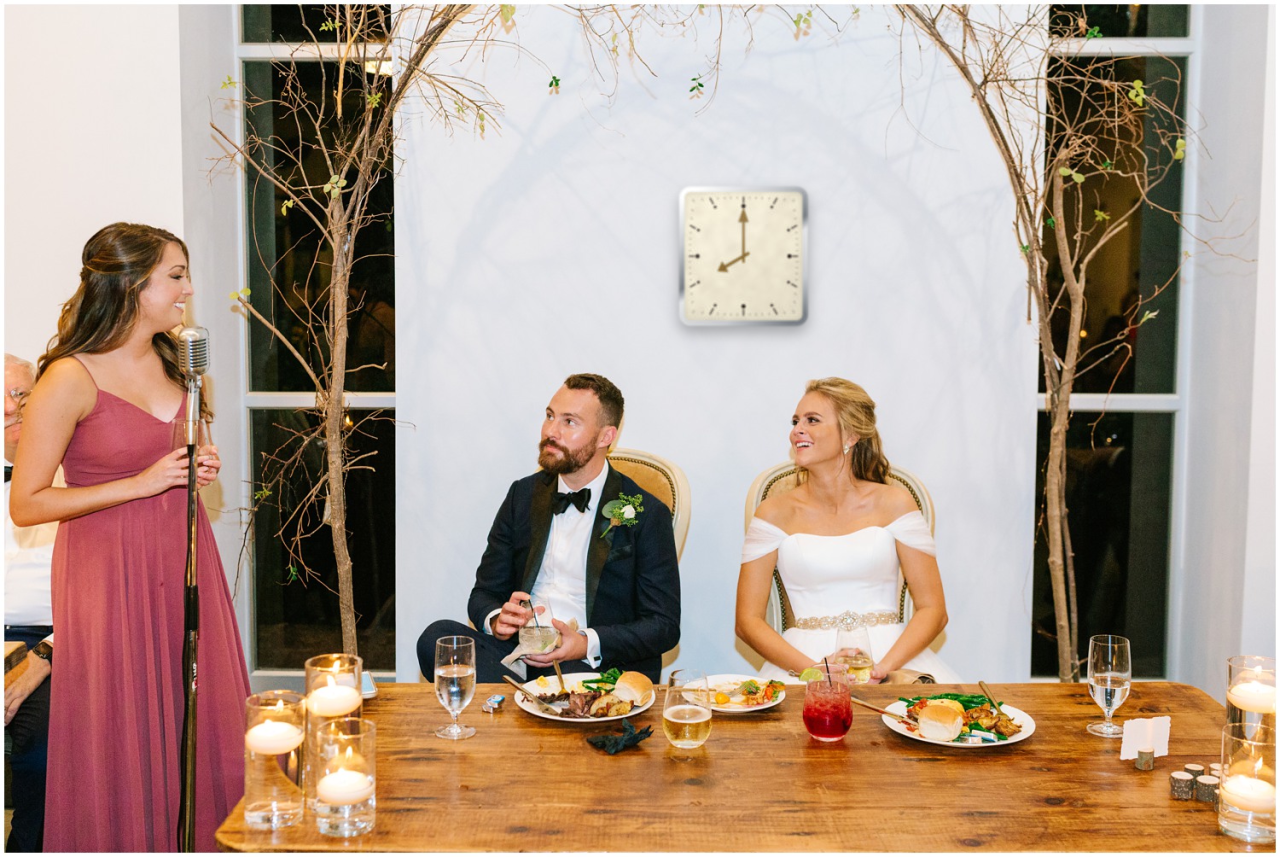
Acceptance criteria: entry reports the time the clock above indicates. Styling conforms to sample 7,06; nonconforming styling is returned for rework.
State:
8,00
